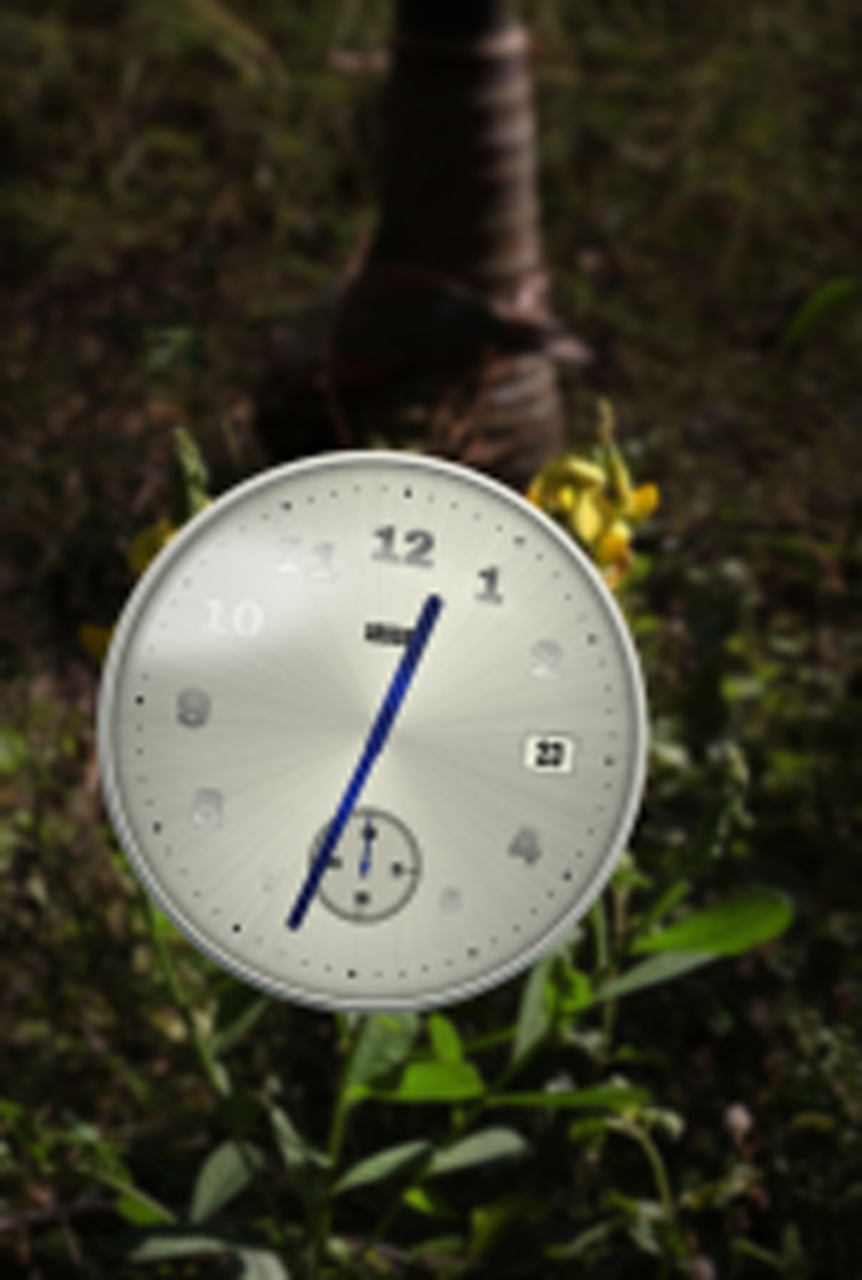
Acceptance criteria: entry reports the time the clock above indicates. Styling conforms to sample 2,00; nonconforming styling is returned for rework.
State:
12,33
